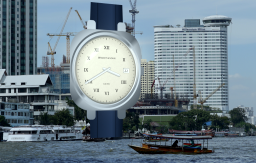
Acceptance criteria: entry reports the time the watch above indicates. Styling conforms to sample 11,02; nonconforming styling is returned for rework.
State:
3,40
